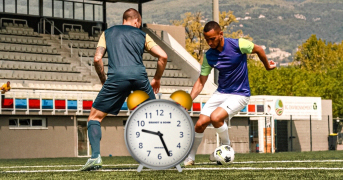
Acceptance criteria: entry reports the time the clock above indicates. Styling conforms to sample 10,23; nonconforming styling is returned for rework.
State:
9,26
